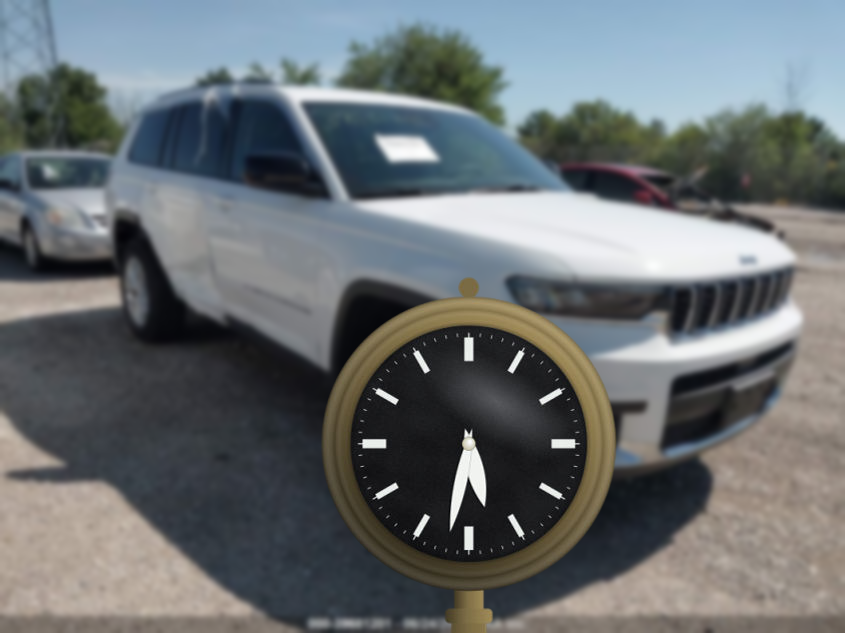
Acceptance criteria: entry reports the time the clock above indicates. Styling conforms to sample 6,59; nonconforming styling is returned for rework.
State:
5,32
